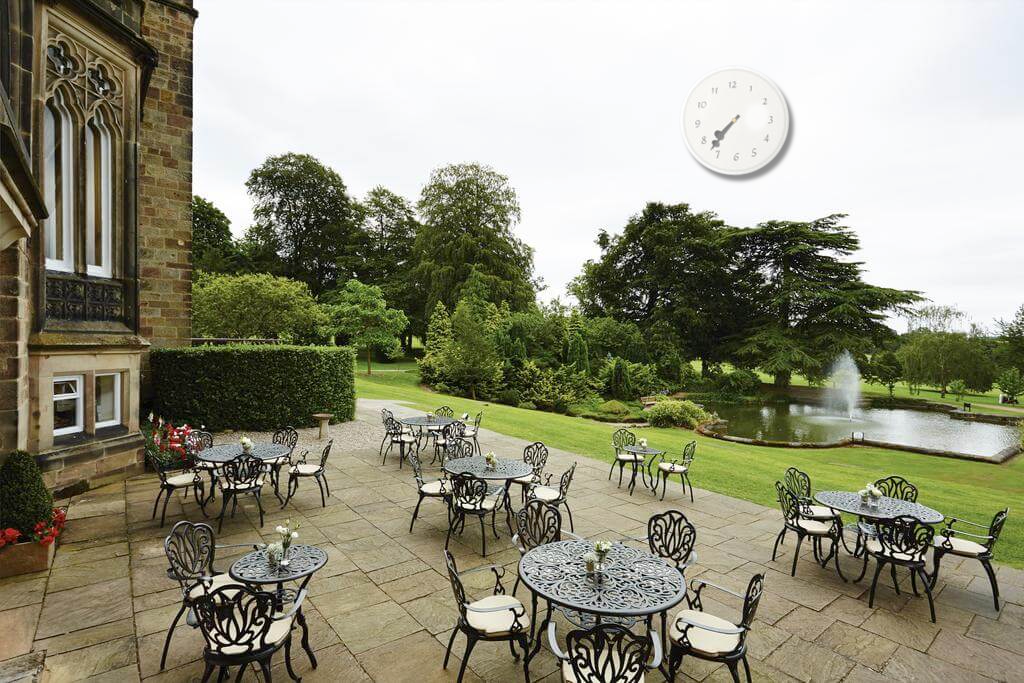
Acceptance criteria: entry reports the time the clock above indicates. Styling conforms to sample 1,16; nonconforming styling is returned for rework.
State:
7,37
